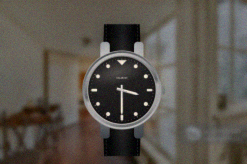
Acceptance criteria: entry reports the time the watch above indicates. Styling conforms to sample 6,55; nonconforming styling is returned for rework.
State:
3,30
